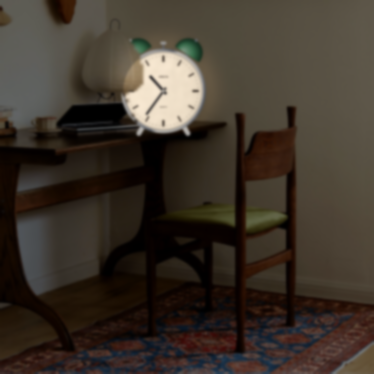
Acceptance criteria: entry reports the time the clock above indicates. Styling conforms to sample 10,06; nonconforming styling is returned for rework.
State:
10,36
